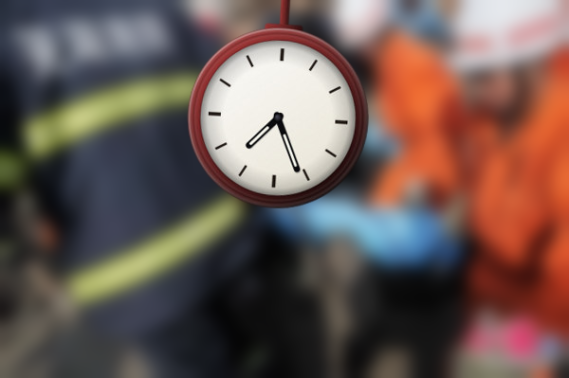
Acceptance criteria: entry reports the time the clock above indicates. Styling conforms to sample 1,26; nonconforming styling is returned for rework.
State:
7,26
